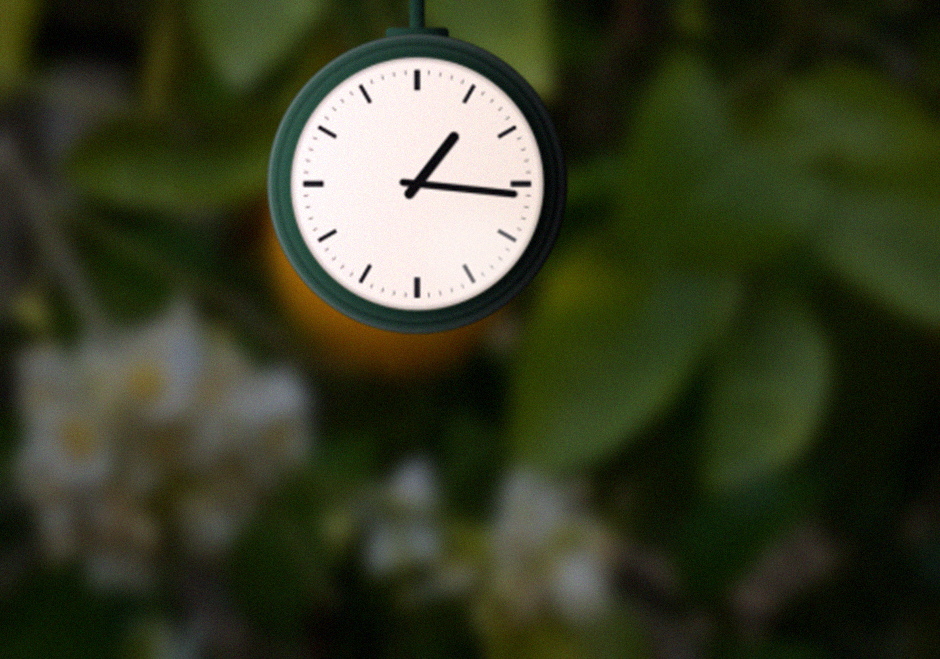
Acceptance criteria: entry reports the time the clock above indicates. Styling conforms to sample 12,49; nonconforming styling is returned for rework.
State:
1,16
